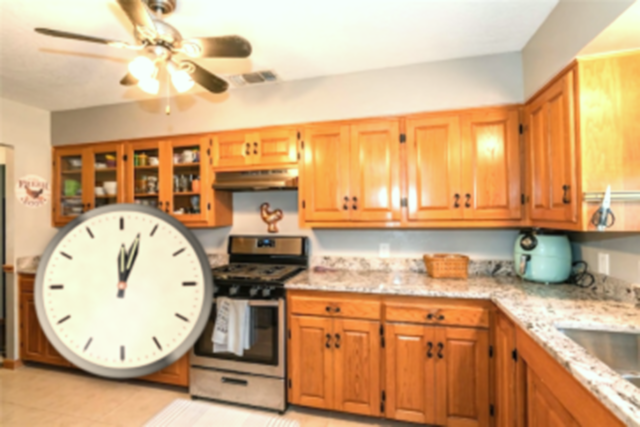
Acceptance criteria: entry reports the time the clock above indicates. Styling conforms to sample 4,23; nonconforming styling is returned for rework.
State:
12,03
